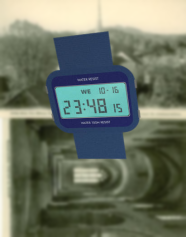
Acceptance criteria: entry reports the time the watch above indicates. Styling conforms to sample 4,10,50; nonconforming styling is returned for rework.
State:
23,48,15
